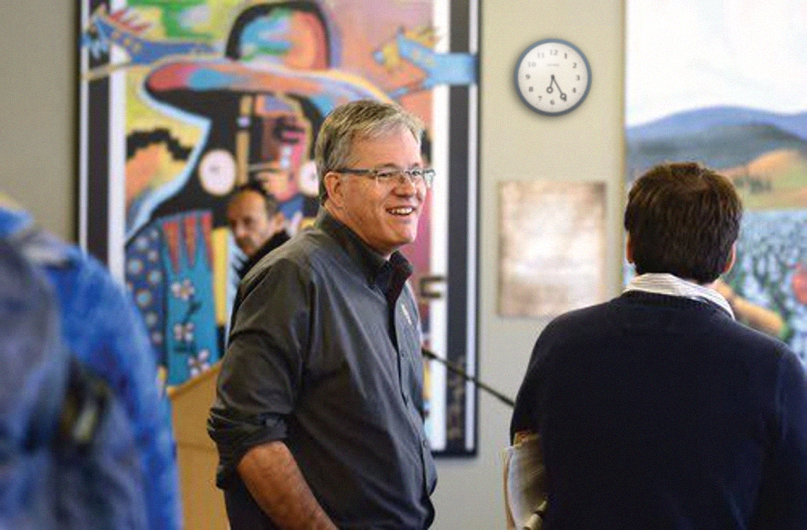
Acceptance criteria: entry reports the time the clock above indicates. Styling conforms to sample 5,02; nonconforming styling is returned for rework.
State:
6,25
